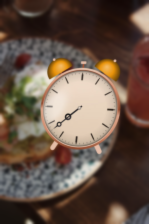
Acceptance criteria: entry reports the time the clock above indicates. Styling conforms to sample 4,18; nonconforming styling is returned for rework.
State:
7,38
